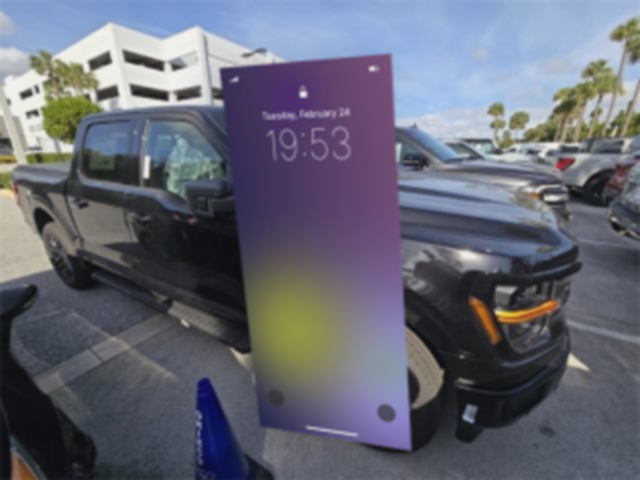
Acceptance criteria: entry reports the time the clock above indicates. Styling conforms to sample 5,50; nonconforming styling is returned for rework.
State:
19,53
